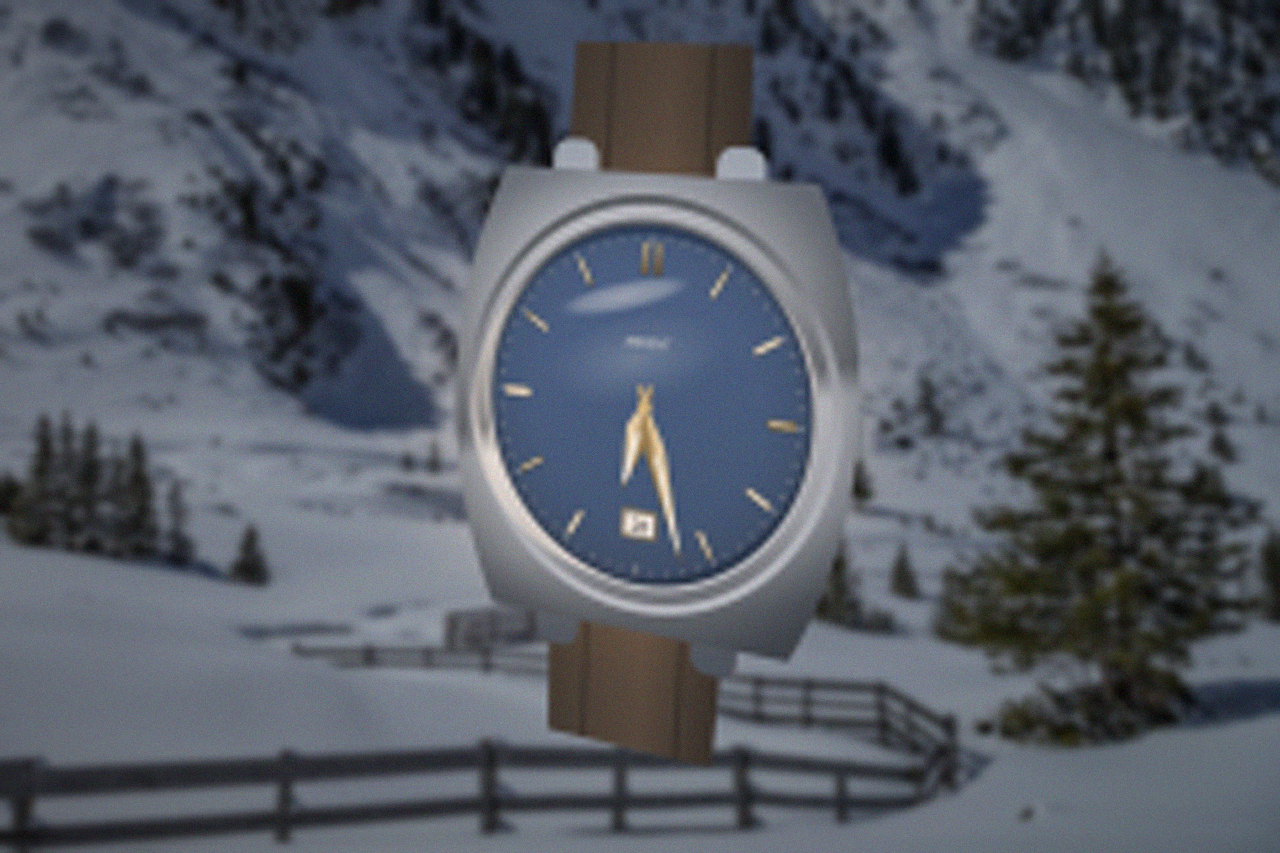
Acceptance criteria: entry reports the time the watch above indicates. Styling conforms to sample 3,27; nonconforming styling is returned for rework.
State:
6,27
